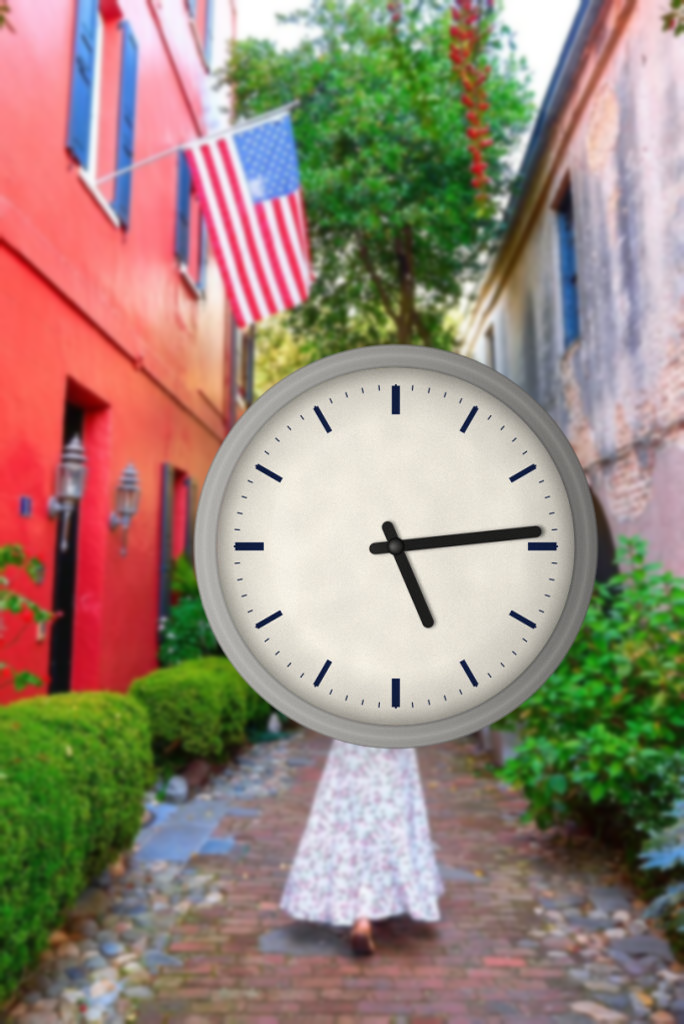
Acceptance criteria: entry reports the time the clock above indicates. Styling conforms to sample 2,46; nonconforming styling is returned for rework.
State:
5,14
